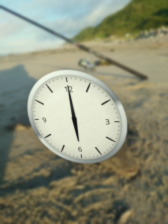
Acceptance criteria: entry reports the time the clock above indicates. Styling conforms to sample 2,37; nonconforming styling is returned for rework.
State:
6,00
